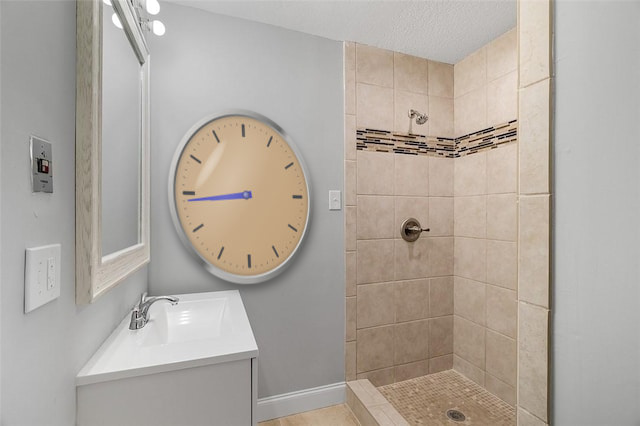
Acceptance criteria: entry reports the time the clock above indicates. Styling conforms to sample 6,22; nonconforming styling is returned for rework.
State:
8,44
